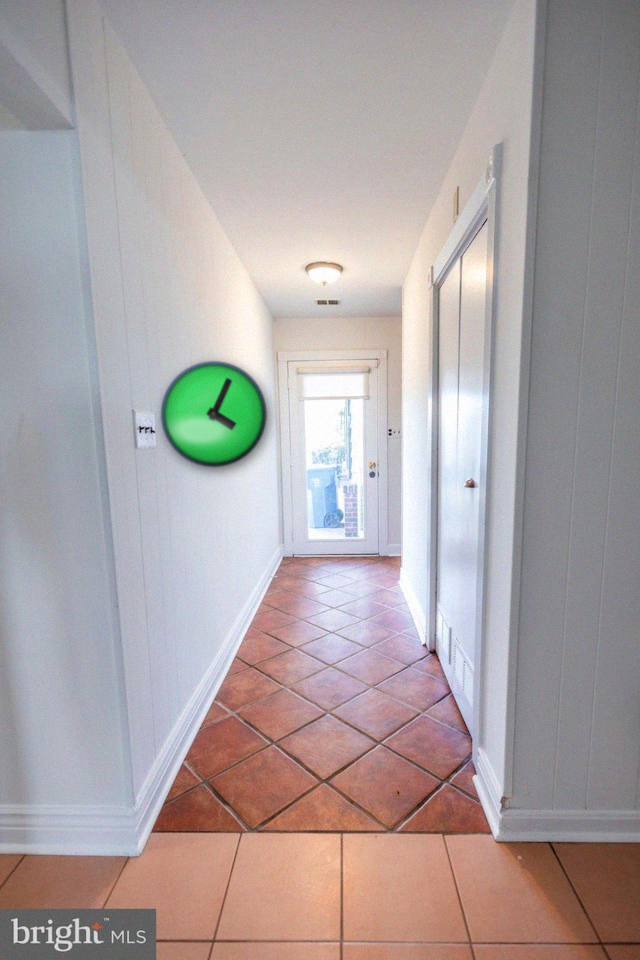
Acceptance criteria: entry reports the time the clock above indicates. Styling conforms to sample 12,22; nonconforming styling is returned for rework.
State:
4,04
